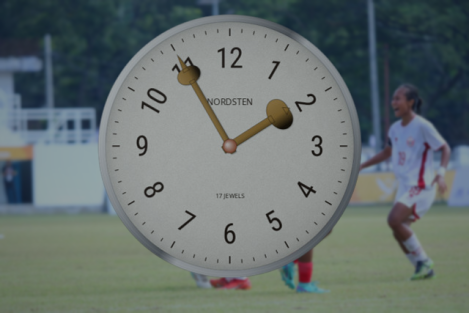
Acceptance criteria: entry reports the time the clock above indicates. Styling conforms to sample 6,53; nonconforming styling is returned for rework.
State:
1,55
